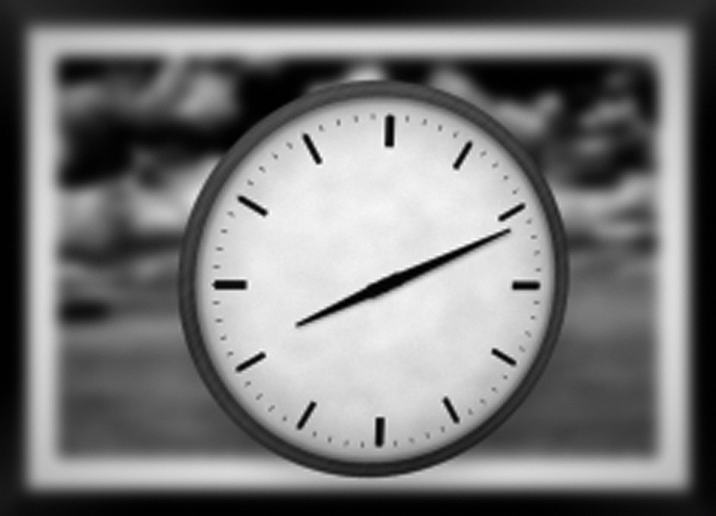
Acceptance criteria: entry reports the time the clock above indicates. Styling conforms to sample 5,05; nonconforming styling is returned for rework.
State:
8,11
